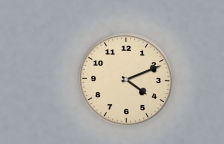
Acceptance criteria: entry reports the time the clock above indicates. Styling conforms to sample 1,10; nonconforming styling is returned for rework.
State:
4,11
